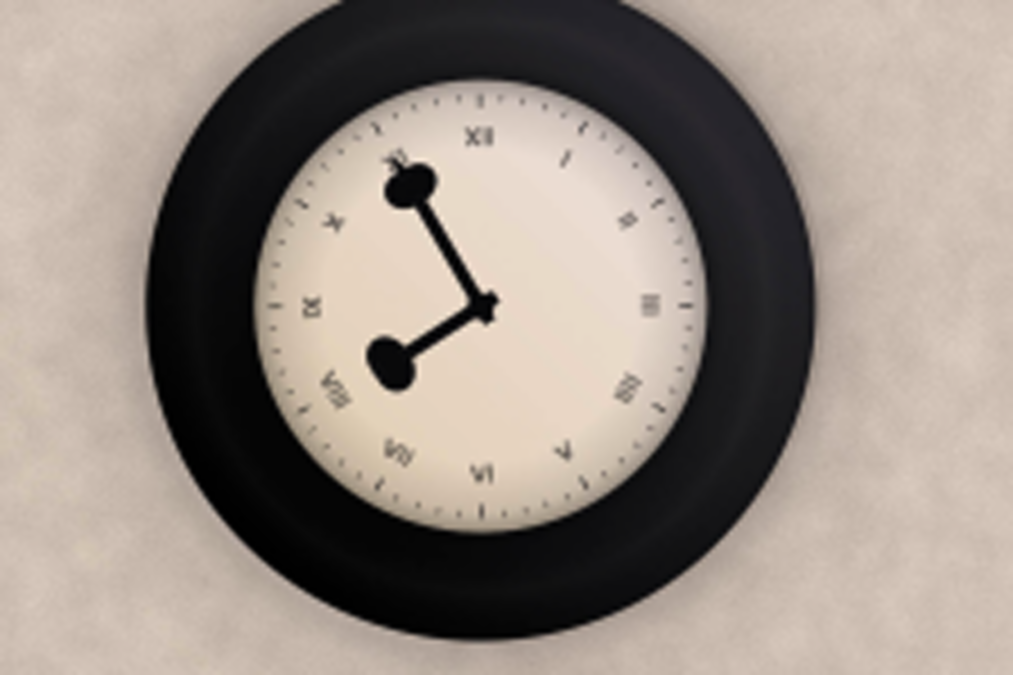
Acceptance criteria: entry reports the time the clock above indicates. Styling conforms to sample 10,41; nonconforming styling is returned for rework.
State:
7,55
